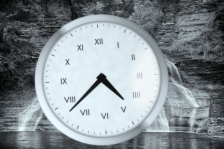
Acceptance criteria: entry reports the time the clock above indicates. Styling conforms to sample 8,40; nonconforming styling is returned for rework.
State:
4,38
